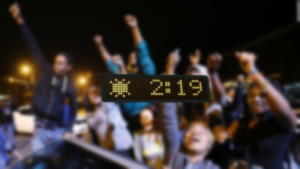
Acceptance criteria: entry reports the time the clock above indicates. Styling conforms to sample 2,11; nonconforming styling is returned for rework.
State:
2,19
